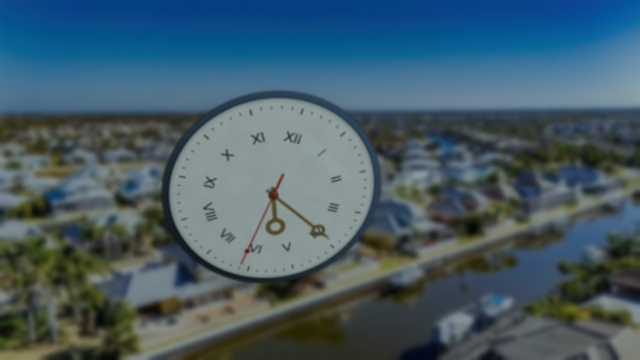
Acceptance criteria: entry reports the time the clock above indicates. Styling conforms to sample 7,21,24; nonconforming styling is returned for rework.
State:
5,19,31
